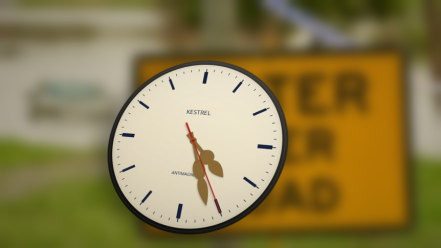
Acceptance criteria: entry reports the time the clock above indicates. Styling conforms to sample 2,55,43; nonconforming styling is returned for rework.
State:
4,26,25
